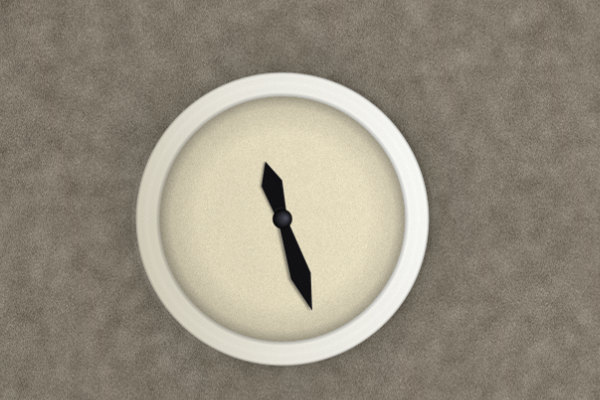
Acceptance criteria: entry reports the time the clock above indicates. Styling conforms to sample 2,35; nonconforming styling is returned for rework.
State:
11,27
